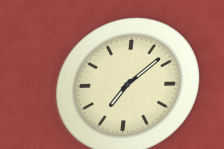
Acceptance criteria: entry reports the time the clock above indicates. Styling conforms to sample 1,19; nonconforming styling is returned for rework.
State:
7,08
